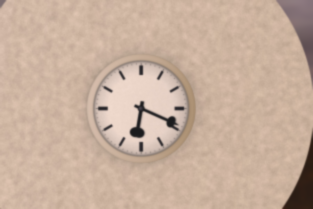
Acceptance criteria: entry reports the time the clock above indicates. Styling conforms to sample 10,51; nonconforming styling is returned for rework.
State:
6,19
